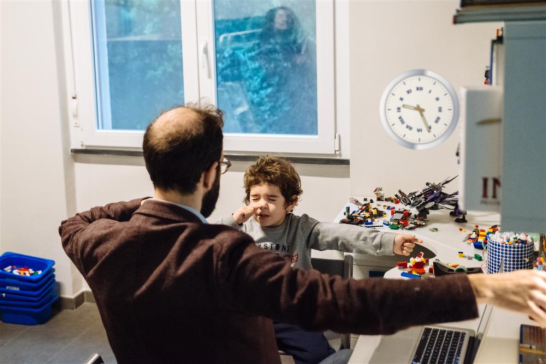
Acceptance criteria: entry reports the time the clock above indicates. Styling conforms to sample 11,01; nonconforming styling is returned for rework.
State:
9,26
